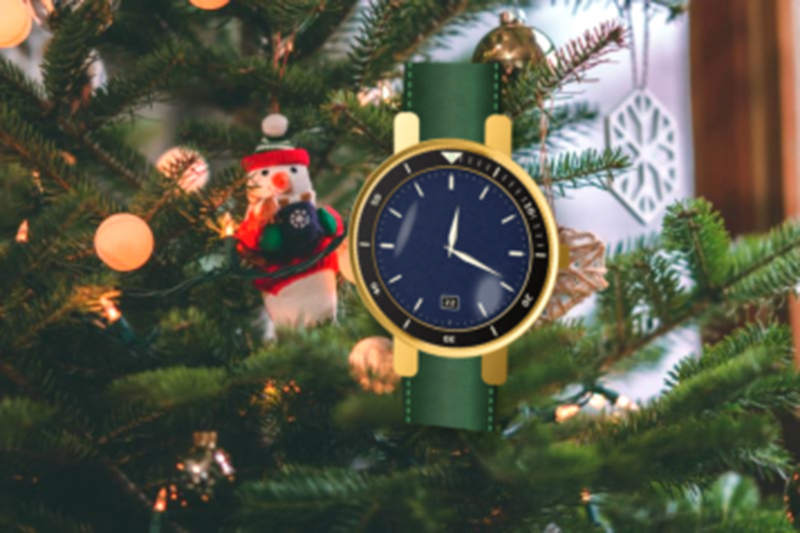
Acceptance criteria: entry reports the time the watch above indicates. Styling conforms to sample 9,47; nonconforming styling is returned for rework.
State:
12,19
